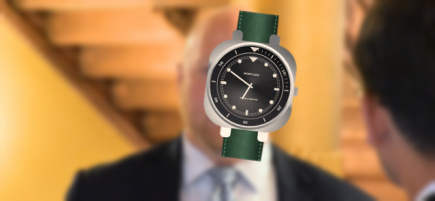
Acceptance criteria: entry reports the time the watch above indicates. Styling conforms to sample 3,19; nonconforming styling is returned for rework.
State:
6,50
